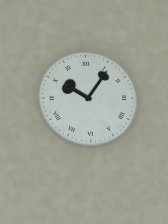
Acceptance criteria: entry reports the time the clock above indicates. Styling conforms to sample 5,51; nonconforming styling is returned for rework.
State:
10,06
